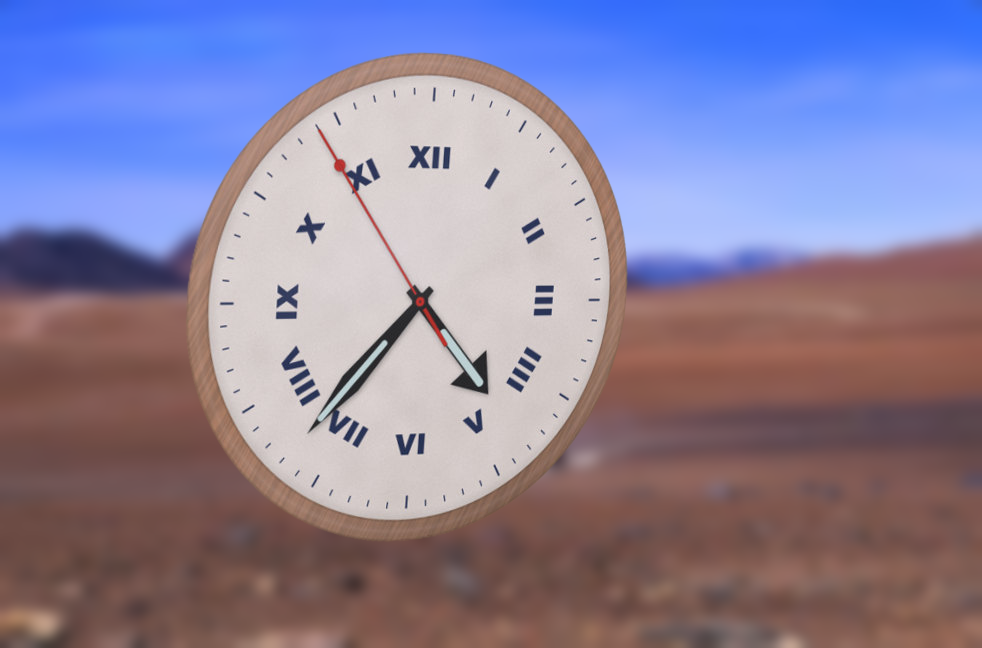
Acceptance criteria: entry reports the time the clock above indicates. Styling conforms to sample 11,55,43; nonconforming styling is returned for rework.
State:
4,36,54
